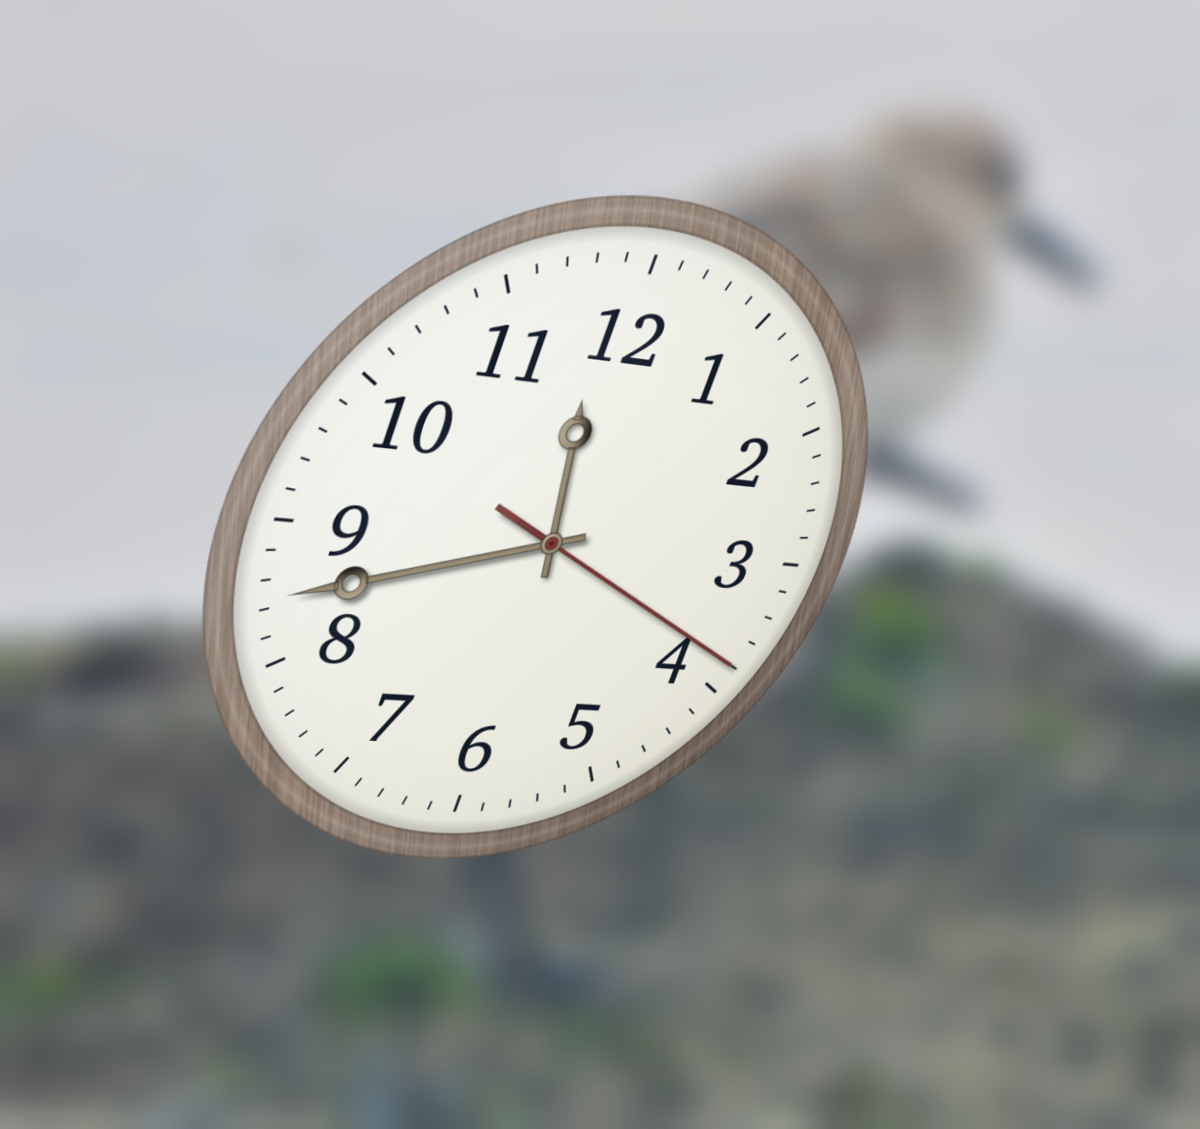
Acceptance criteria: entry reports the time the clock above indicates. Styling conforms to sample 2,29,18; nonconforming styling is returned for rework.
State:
11,42,19
